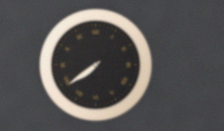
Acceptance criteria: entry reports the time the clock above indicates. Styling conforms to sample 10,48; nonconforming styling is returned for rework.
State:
7,39
